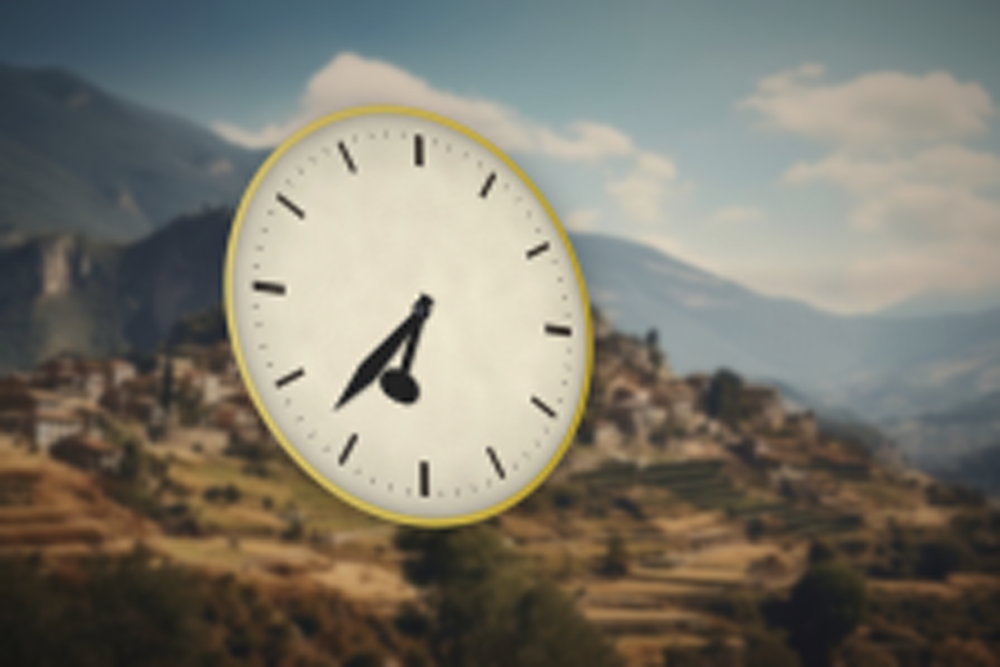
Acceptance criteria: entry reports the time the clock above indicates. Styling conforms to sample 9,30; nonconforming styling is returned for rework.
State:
6,37
